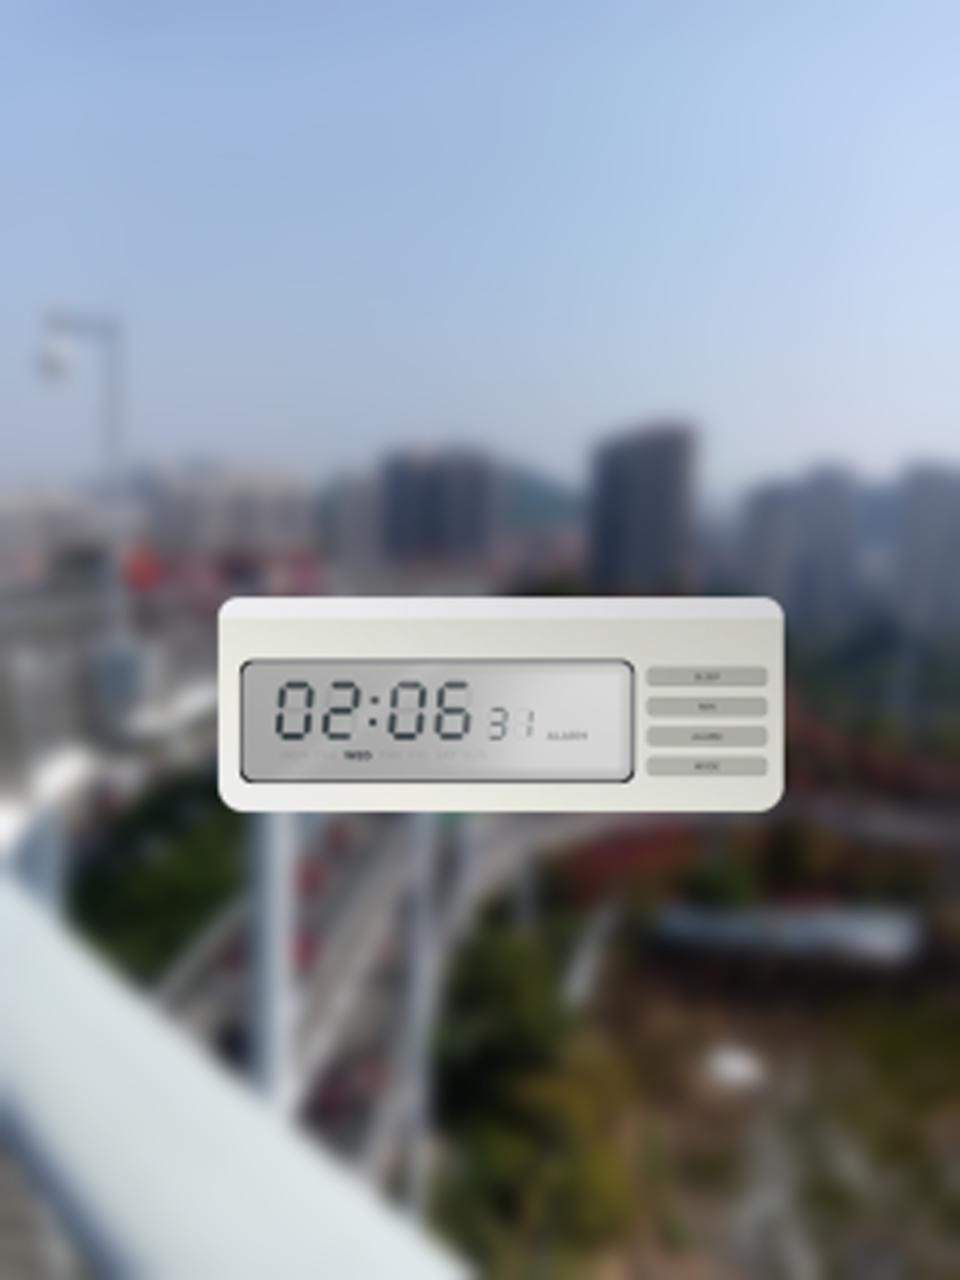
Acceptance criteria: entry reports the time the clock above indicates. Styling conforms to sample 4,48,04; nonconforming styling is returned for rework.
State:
2,06,31
